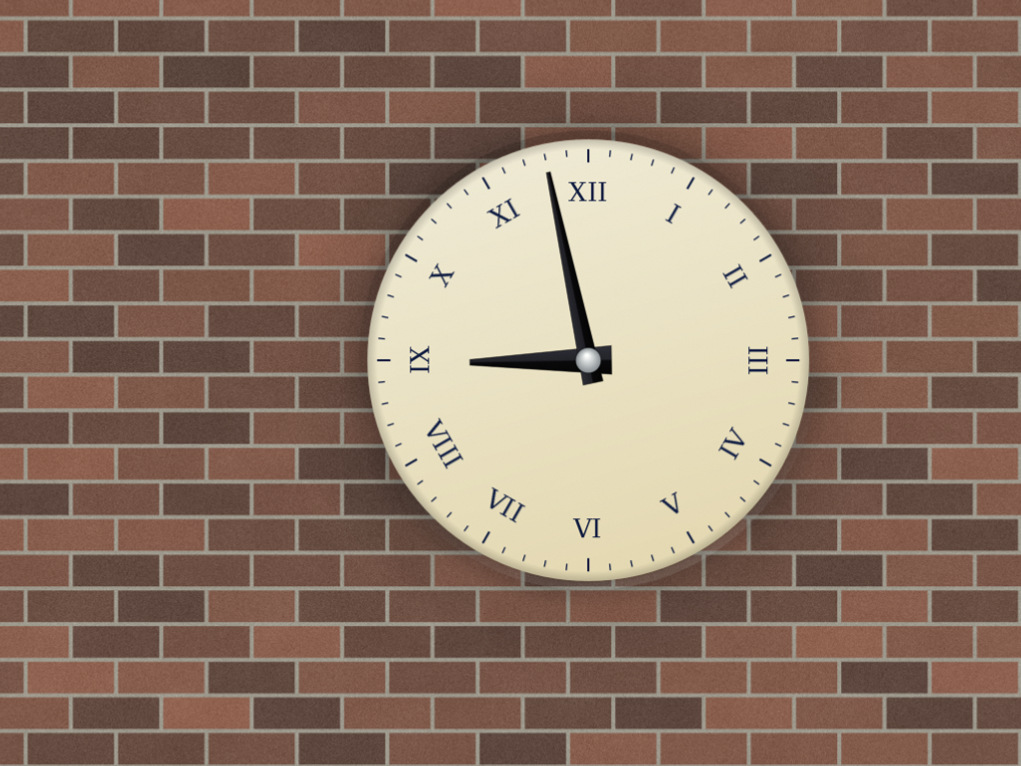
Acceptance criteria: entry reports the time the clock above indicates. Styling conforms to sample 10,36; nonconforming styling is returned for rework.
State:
8,58
